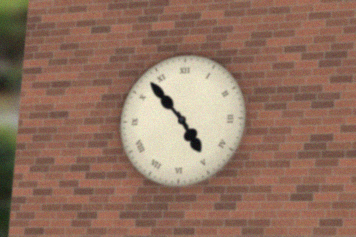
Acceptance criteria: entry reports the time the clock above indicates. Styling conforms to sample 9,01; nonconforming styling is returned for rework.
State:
4,53
